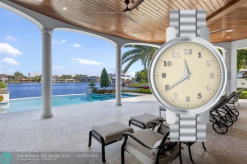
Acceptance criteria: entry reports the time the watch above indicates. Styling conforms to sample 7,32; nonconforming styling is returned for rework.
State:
11,39
